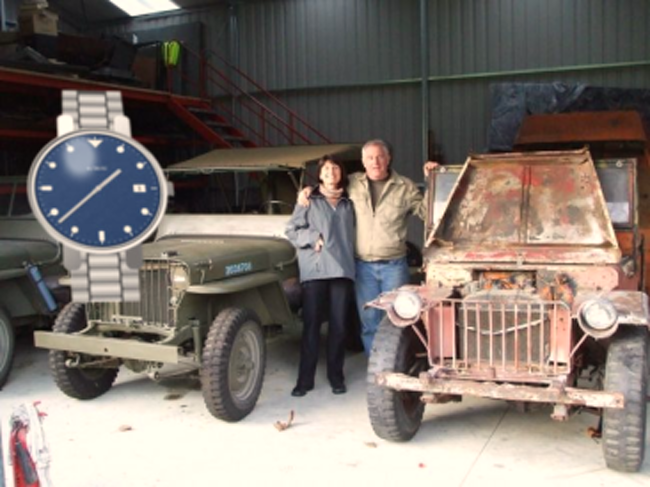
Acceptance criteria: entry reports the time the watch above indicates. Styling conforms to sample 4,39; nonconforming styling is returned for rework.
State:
1,38
